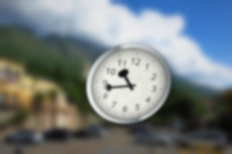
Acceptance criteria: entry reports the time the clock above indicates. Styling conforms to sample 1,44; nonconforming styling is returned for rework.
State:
10,43
